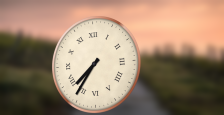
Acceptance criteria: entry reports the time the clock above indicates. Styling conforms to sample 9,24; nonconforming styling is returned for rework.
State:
7,36
